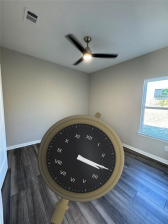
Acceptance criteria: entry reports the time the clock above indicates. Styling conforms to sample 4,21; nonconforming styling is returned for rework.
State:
3,15
